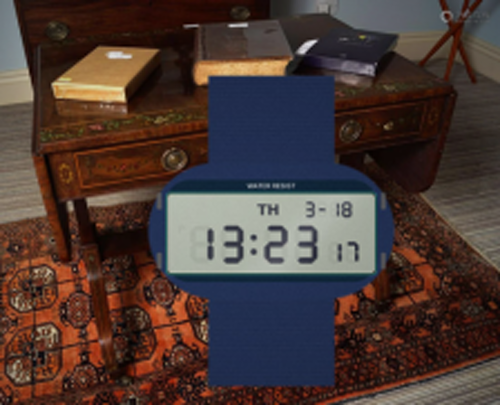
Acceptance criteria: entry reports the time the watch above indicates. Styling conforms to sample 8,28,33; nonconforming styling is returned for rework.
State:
13,23,17
